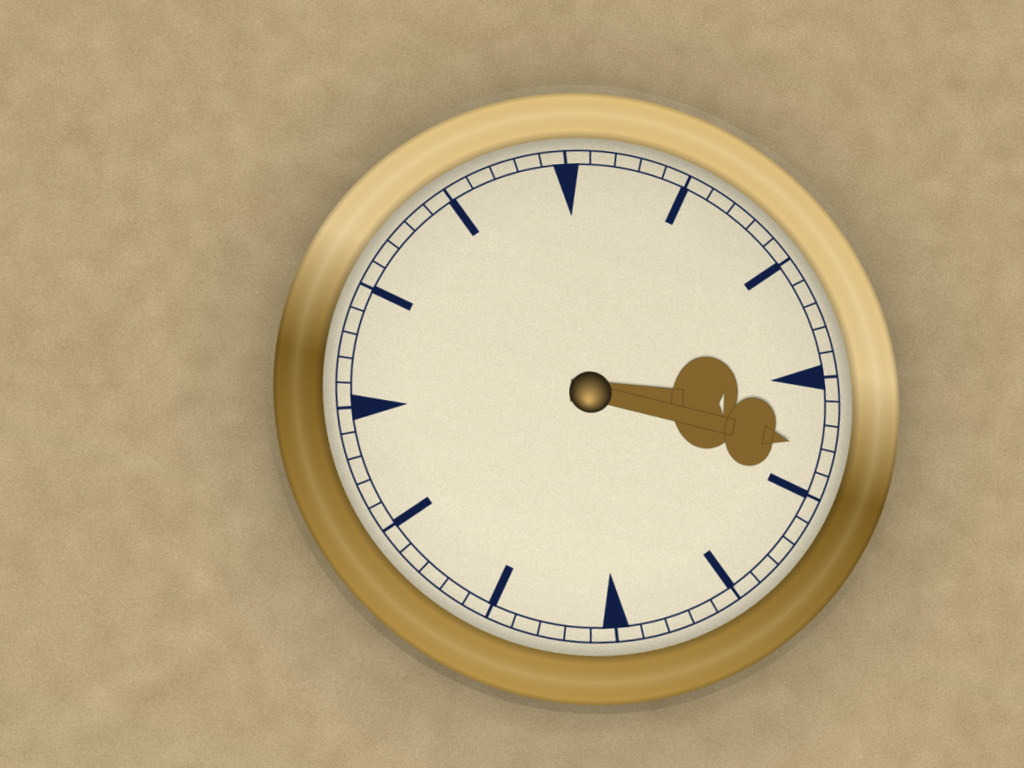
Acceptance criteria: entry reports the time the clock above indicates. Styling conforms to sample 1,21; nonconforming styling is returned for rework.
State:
3,18
